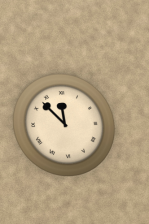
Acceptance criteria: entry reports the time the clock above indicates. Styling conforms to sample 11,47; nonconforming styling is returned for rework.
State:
11,53
